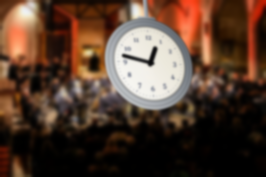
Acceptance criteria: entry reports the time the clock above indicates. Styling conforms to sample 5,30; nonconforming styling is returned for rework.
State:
12,47
